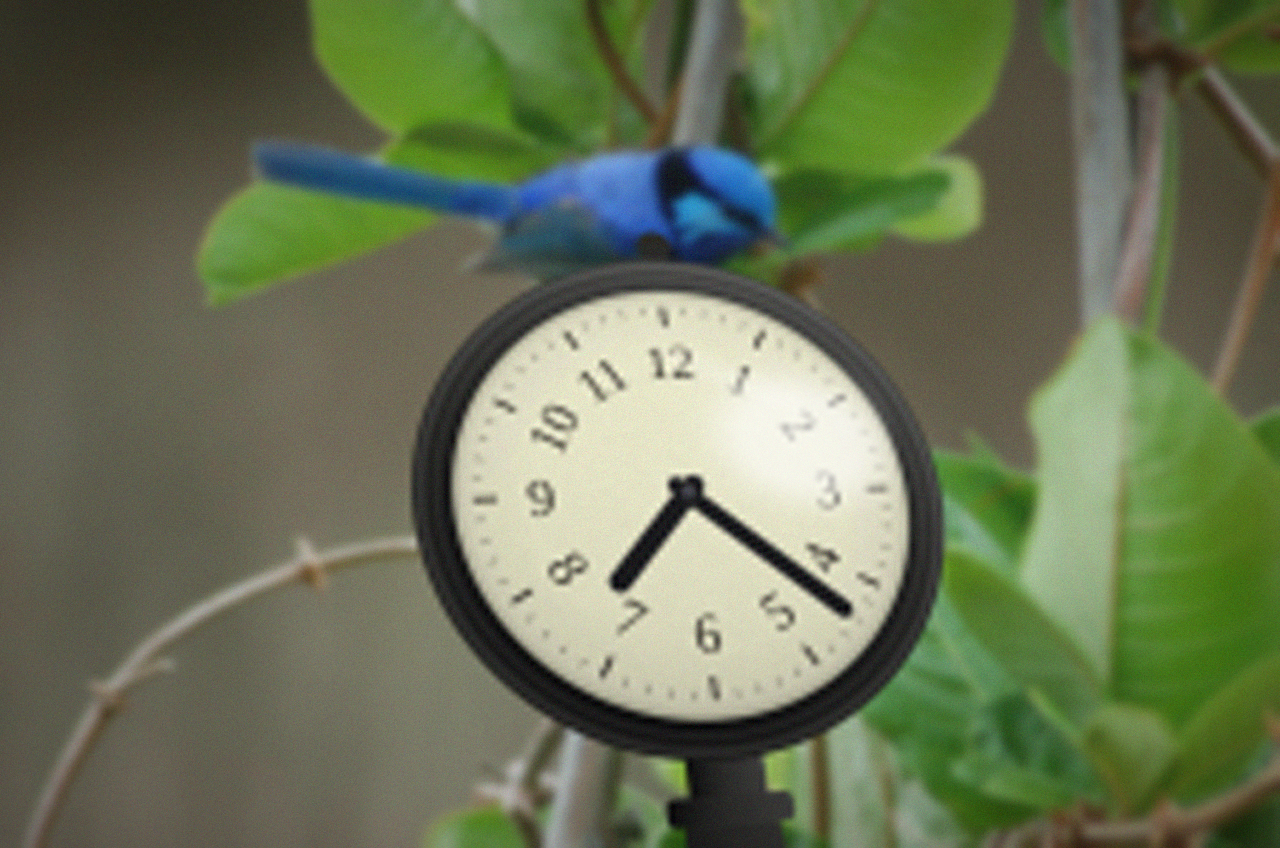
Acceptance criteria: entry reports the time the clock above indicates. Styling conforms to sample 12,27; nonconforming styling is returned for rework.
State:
7,22
